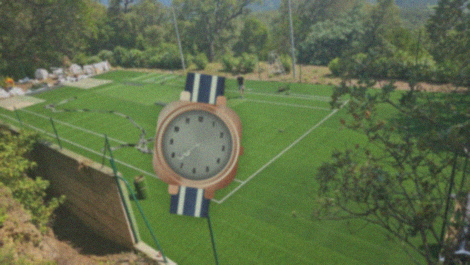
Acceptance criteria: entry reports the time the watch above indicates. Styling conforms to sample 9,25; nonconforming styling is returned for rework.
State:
7,38
